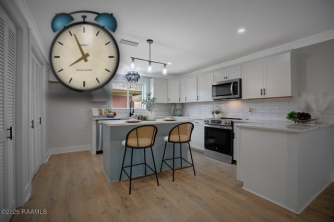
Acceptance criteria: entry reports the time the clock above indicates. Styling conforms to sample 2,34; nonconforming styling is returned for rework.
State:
7,56
